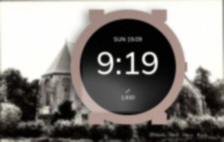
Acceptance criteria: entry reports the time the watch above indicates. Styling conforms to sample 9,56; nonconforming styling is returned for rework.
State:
9,19
